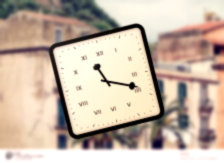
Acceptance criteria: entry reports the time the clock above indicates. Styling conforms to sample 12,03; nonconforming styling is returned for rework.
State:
11,19
